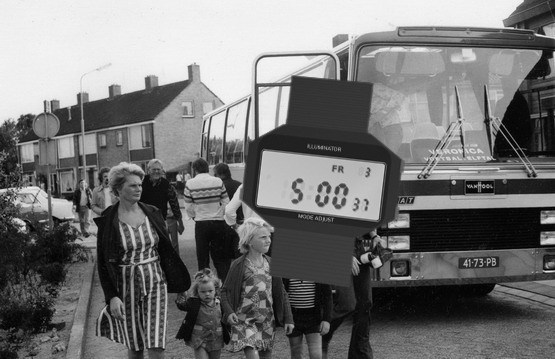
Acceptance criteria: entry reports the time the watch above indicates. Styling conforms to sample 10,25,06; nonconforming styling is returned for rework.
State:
5,00,37
